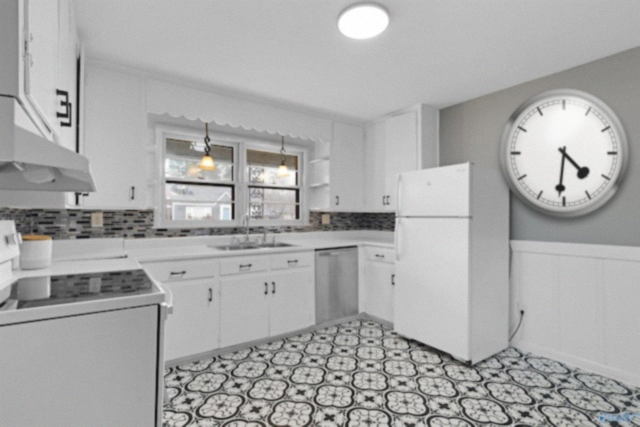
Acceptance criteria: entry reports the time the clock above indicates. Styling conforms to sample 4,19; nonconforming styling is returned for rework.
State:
4,31
